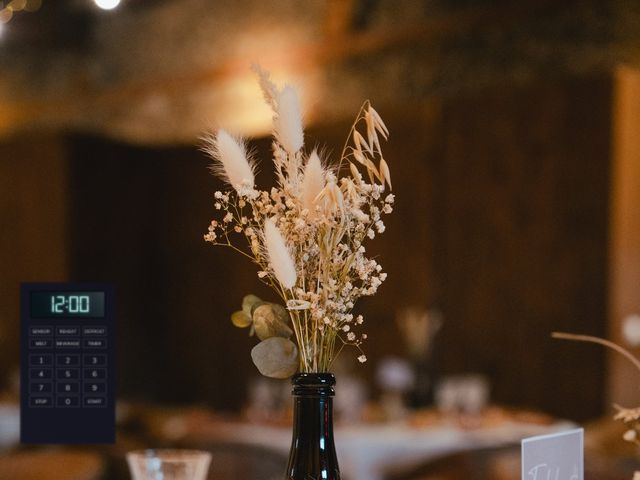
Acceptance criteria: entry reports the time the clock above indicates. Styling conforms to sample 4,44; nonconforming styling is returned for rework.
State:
12,00
